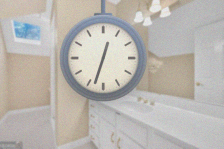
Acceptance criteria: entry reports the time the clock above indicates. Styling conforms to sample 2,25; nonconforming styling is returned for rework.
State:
12,33
